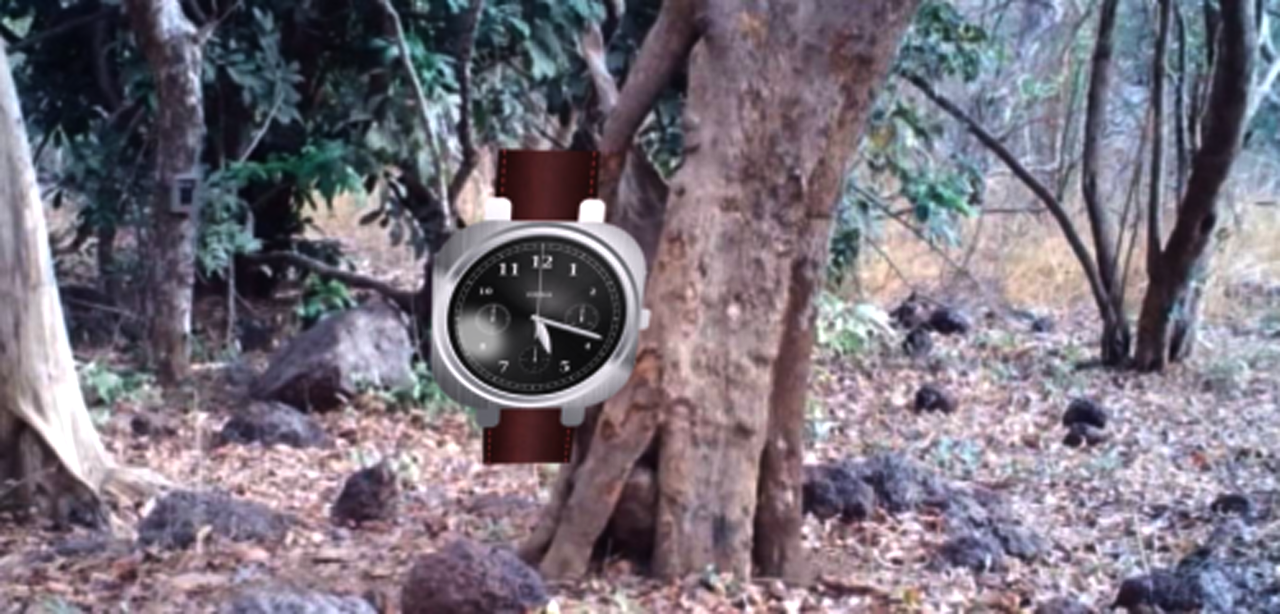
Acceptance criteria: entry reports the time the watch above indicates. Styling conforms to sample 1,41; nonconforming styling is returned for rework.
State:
5,18
